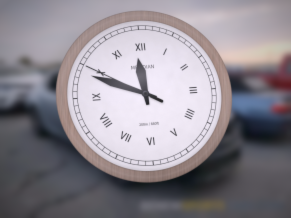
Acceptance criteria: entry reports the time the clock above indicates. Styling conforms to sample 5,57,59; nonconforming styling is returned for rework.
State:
11,48,50
